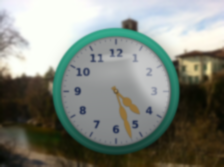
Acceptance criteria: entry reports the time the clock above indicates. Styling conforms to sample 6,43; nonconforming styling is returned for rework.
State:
4,27
